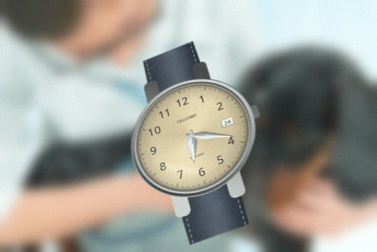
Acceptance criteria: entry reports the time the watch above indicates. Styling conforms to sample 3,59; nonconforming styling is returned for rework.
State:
6,19
